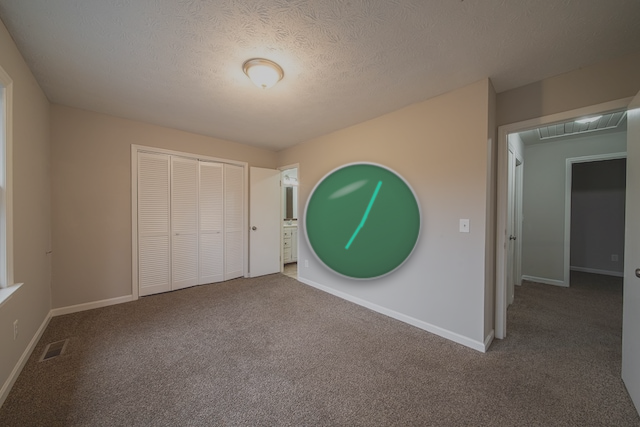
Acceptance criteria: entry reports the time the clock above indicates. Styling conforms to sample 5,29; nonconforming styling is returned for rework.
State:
7,04
